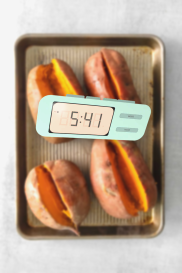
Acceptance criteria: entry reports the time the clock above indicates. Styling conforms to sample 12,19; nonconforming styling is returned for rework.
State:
5,41
